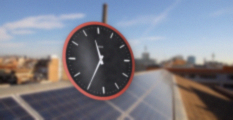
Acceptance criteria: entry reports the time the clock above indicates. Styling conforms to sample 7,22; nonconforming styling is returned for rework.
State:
11,35
